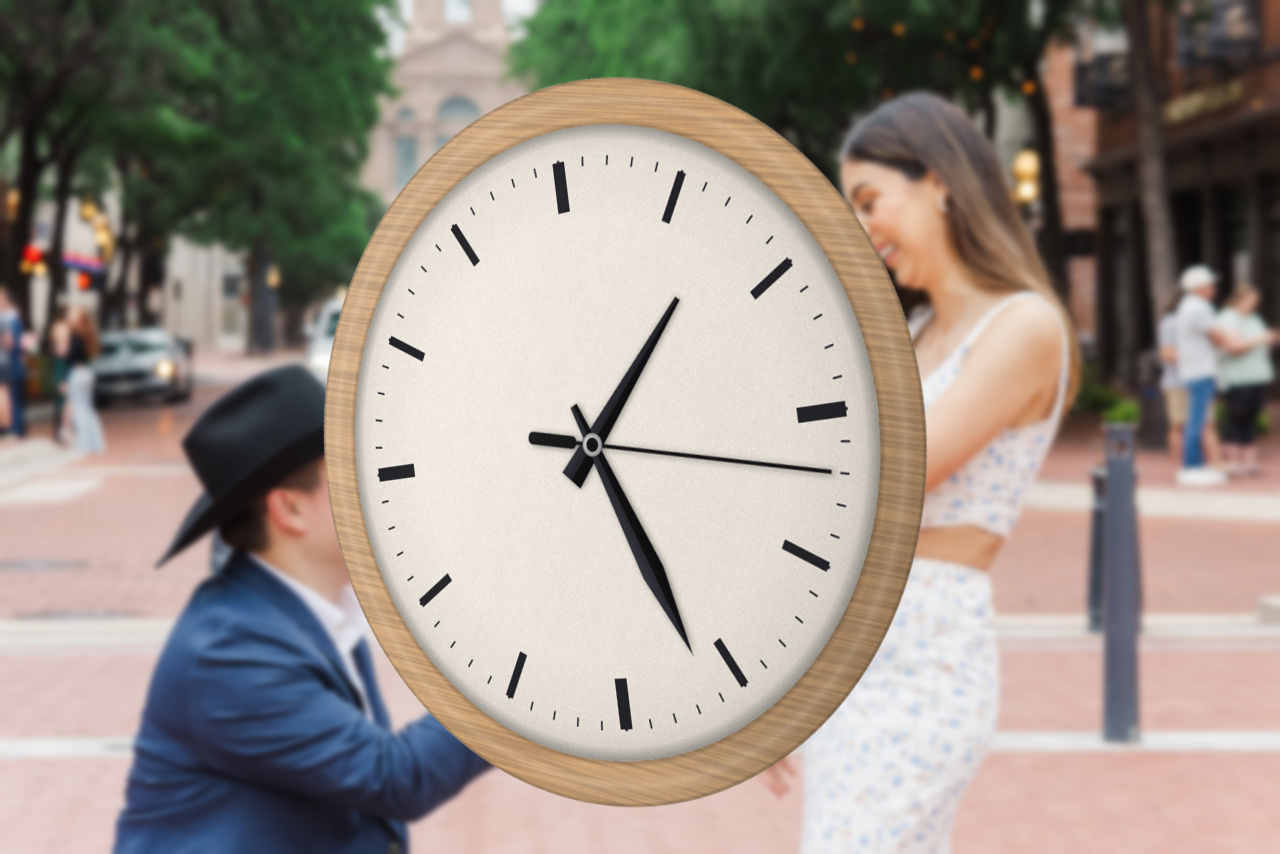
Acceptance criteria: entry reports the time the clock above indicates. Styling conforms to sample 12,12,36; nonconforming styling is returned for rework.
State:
1,26,17
